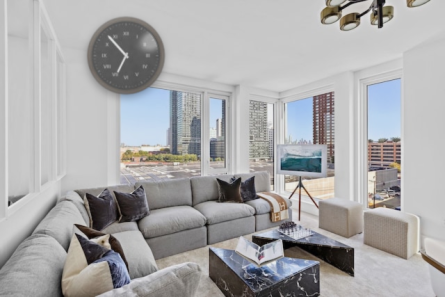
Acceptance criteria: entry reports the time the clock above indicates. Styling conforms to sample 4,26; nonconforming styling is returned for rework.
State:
6,53
